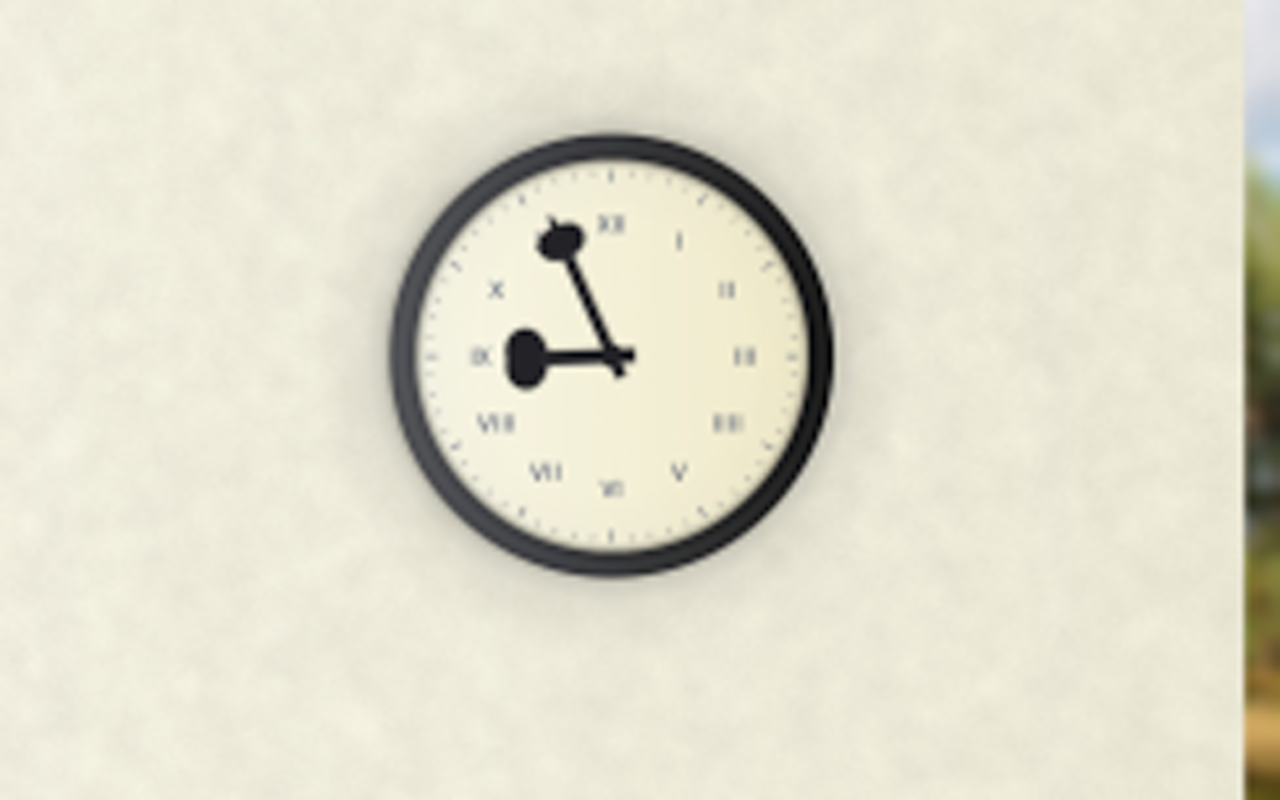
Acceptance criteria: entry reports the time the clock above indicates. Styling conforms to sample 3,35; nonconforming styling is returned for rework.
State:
8,56
